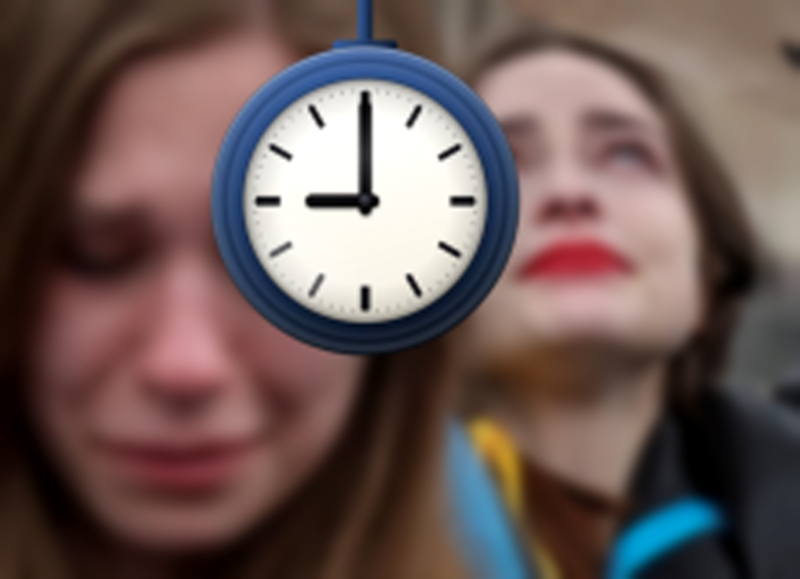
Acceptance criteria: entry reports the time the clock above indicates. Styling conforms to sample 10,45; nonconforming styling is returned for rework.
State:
9,00
